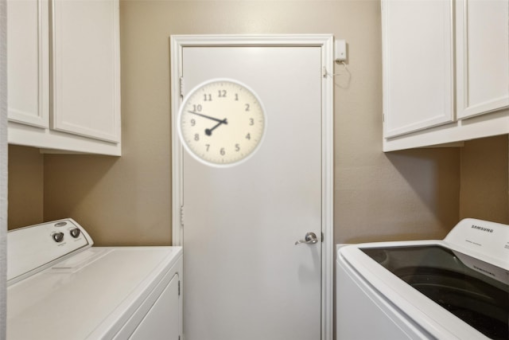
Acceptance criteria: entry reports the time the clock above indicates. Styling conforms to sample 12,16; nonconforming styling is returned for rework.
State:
7,48
